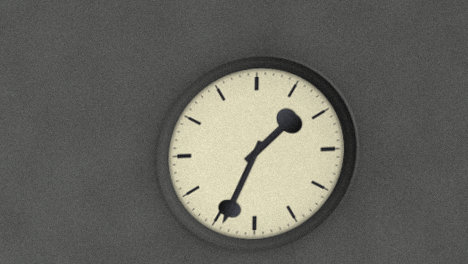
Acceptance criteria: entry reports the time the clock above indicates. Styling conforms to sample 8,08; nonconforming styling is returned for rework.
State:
1,34
